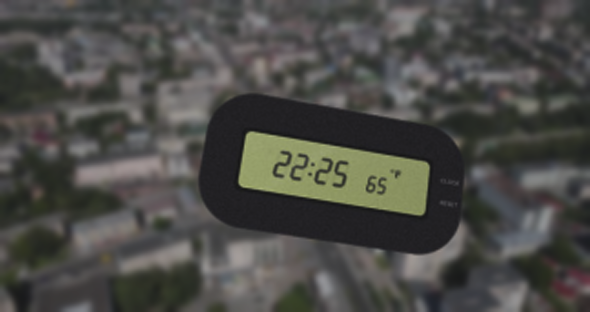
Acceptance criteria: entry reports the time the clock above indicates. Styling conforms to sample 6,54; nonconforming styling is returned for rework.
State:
22,25
